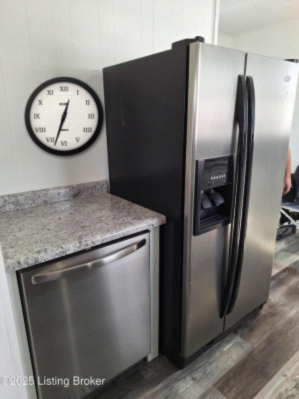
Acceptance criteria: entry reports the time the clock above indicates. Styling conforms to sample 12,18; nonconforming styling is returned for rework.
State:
12,33
